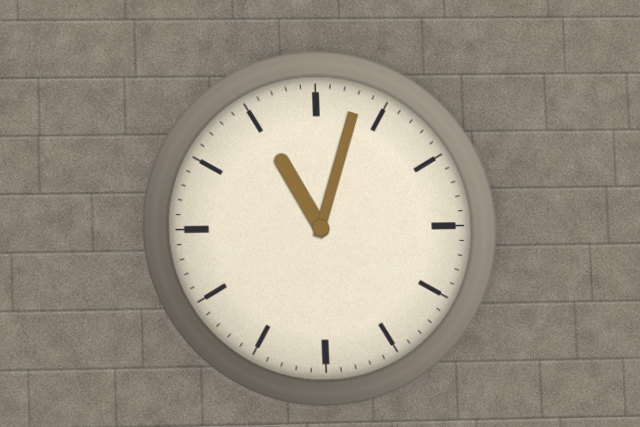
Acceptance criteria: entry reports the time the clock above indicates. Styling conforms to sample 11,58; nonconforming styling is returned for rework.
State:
11,03
